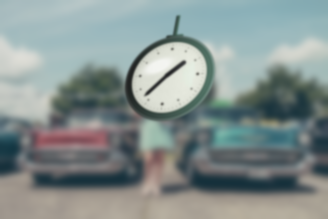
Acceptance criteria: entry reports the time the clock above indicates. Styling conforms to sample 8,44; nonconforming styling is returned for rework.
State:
1,37
